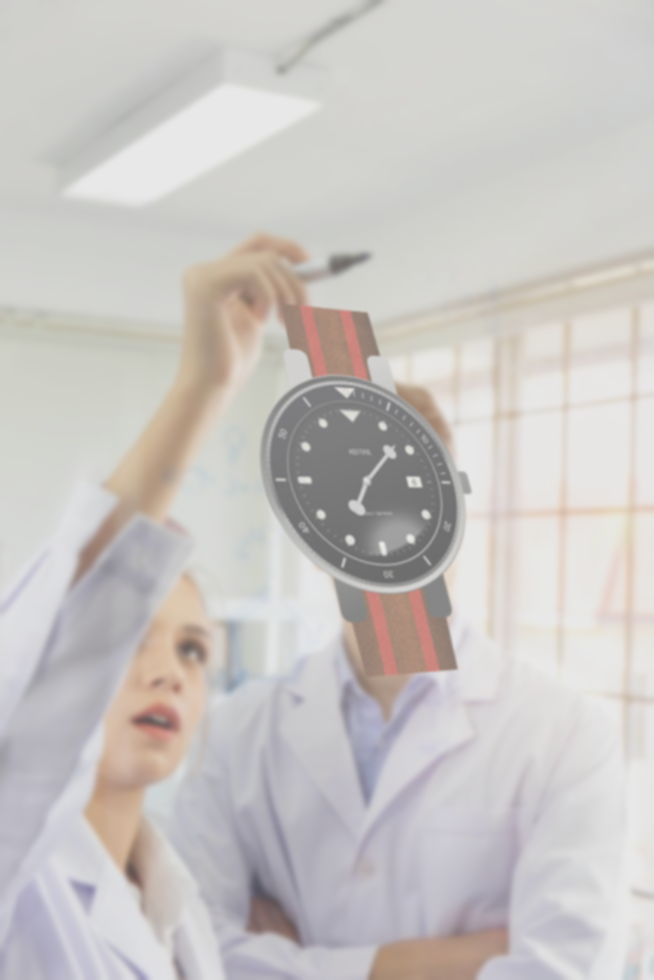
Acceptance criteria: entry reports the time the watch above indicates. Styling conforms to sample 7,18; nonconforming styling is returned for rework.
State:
7,08
